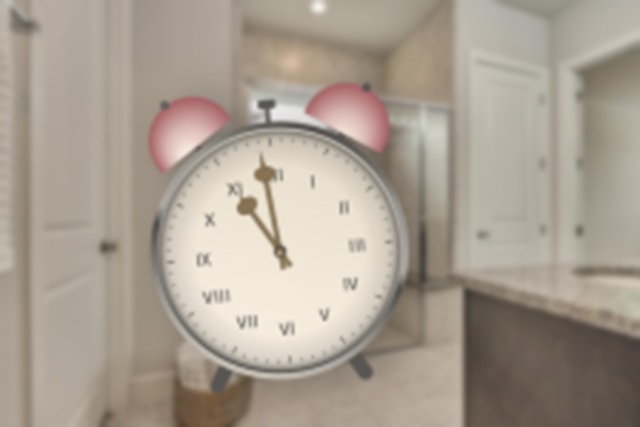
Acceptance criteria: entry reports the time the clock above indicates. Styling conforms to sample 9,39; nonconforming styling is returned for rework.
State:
10,59
